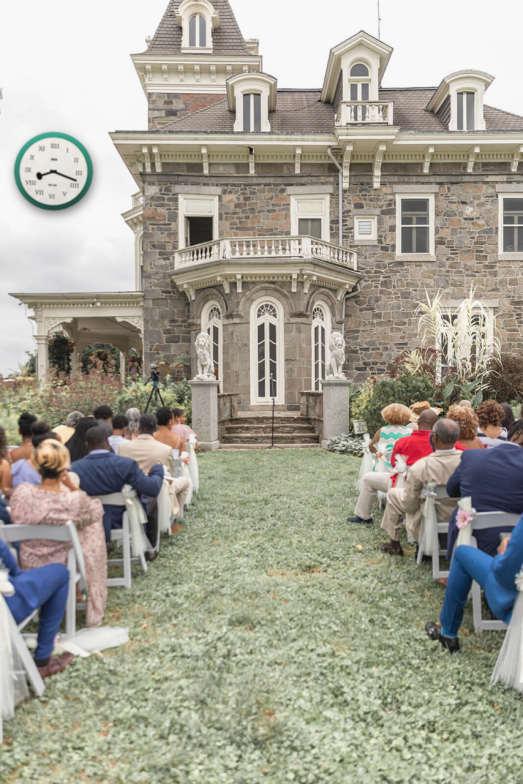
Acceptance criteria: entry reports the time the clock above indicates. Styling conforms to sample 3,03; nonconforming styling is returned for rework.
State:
8,18
